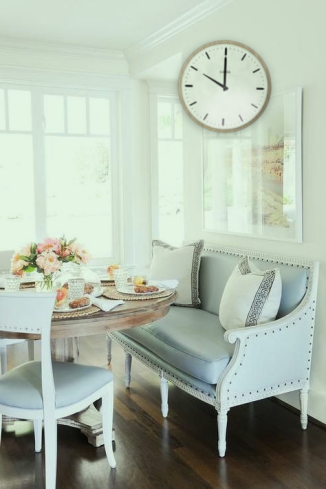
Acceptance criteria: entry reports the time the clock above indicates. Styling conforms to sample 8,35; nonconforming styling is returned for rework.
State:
10,00
